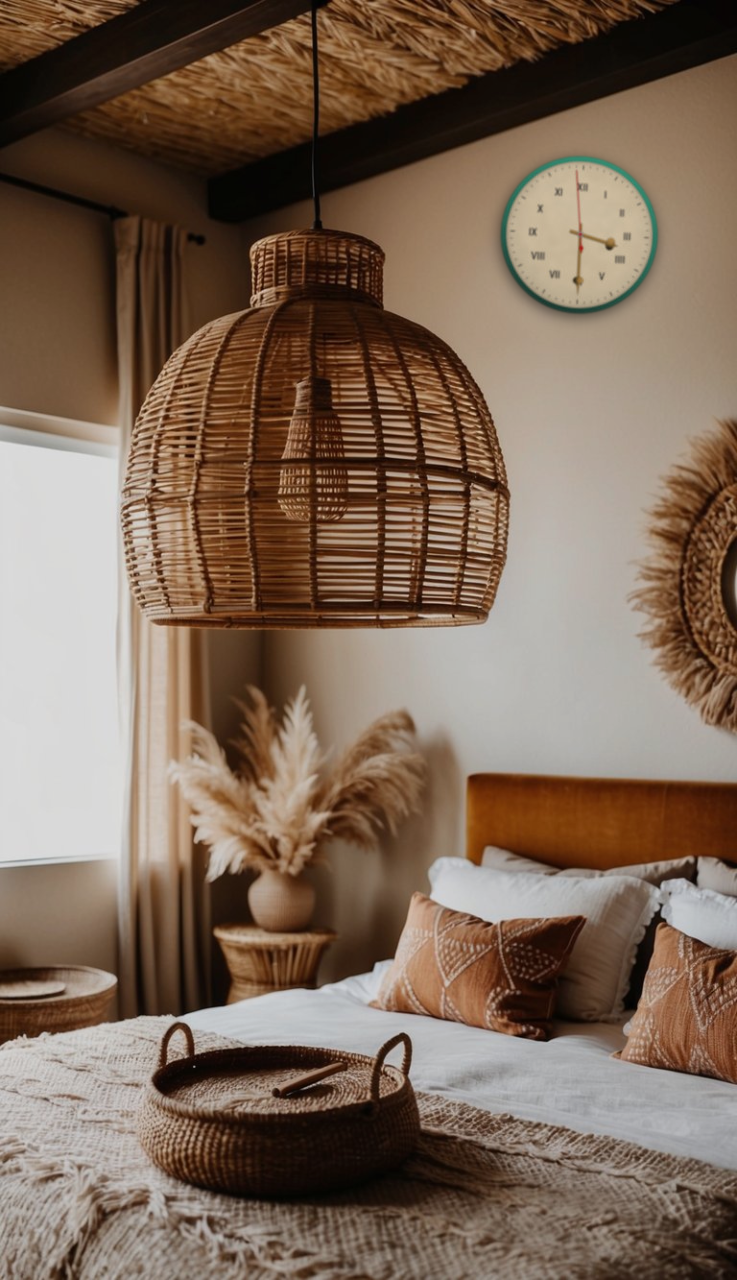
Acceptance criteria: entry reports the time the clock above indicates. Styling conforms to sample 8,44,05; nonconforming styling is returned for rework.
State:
3,29,59
